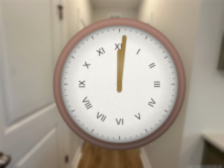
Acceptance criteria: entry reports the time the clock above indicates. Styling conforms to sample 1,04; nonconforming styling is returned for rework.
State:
12,01
